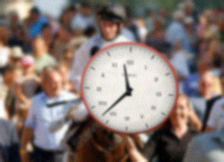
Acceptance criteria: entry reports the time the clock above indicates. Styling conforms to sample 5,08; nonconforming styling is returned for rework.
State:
11,37
